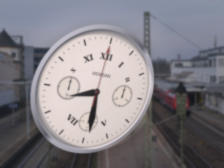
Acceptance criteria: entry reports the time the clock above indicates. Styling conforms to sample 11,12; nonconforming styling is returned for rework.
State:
8,29
